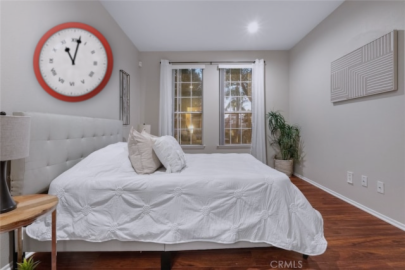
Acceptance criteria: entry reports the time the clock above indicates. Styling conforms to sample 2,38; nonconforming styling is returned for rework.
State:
11,02
